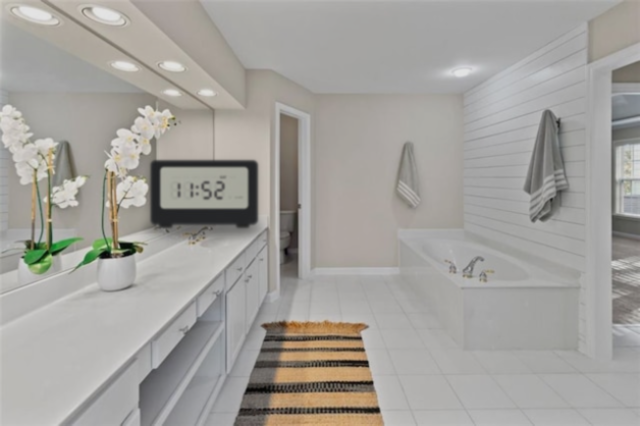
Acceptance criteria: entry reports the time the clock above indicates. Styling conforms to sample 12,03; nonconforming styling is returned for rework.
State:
11,52
